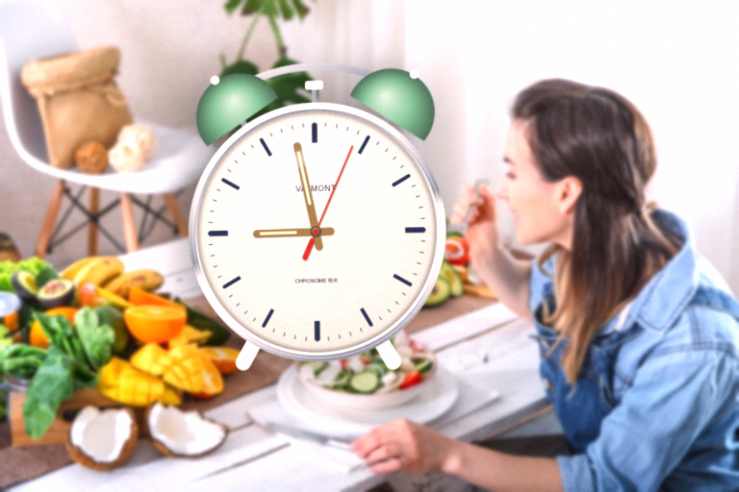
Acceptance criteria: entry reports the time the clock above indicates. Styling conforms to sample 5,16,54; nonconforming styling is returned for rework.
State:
8,58,04
